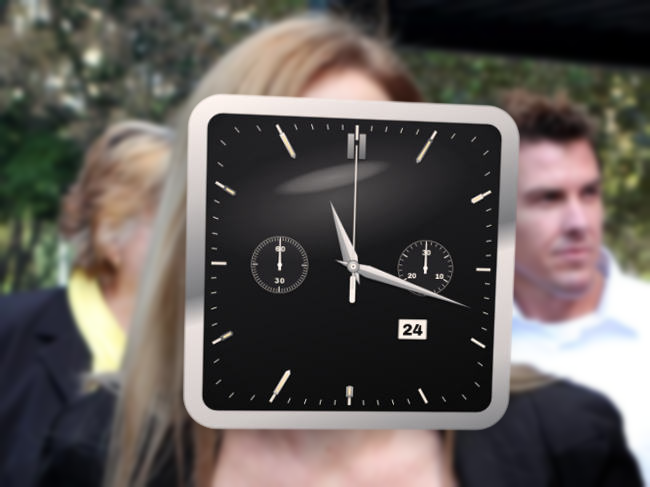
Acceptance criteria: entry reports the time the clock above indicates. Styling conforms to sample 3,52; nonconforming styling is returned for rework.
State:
11,18
